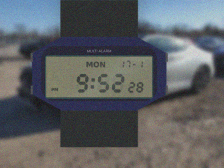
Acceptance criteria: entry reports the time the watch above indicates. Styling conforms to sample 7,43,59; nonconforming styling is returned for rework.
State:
9,52,28
